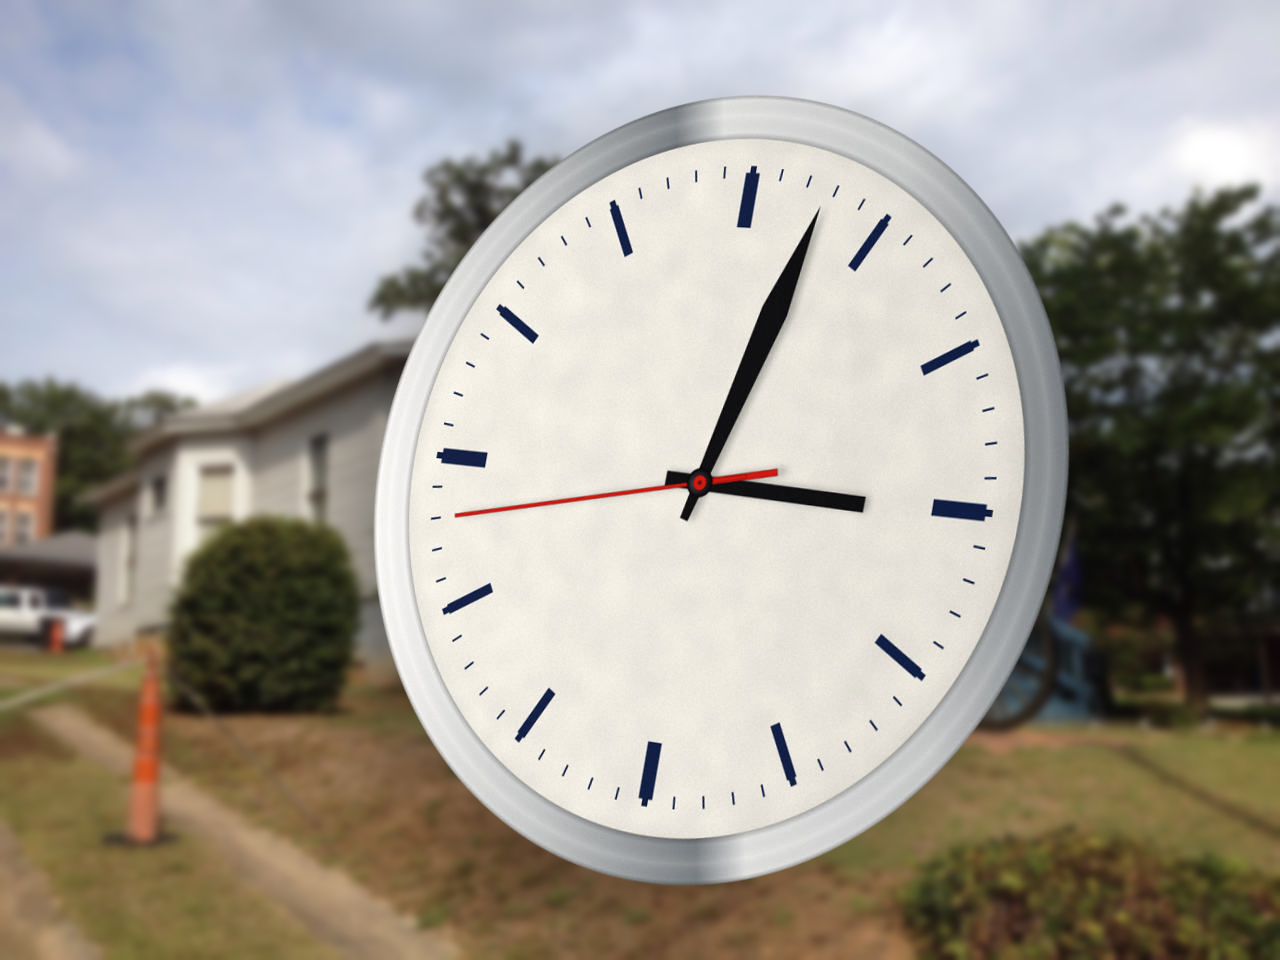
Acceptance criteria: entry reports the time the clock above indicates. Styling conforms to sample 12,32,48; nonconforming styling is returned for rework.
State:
3,02,43
